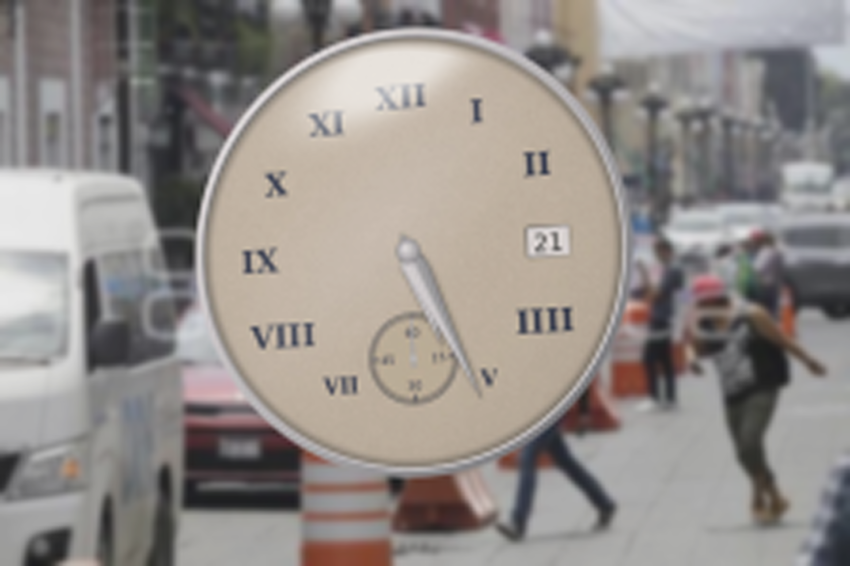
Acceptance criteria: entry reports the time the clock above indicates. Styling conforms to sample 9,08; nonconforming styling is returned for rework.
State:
5,26
